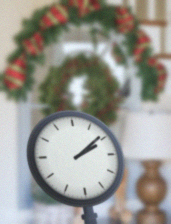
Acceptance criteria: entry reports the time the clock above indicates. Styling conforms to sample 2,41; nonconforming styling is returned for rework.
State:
2,09
